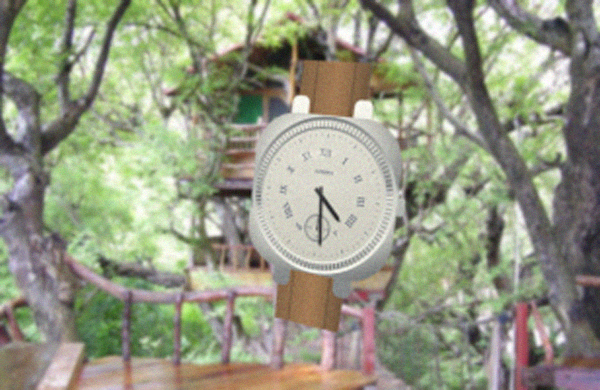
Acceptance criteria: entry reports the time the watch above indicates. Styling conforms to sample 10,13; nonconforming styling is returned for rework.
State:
4,29
